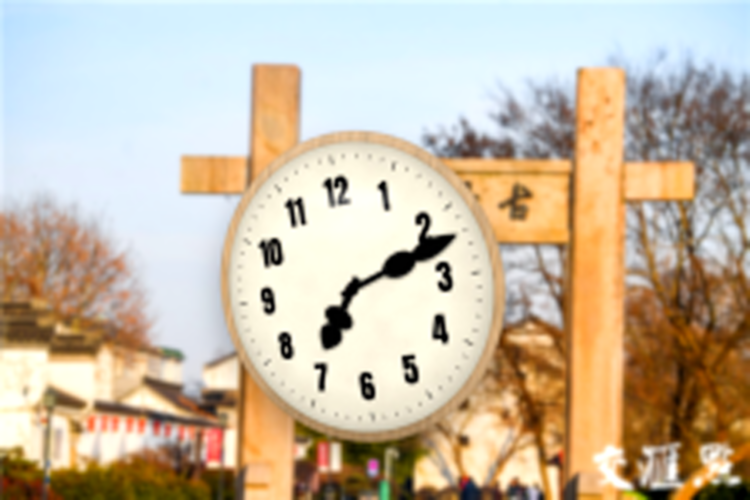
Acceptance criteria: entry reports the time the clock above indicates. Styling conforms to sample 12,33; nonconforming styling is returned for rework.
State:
7,12
